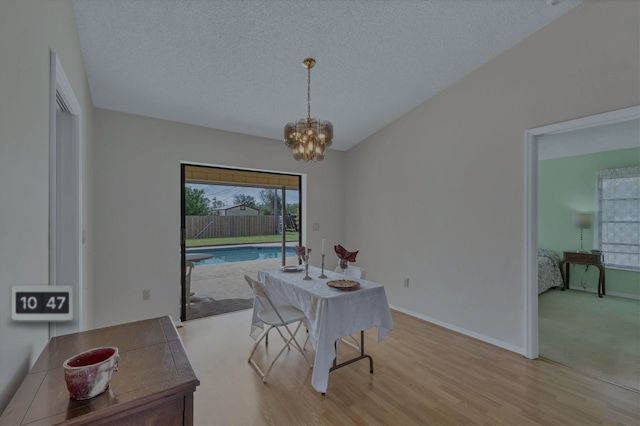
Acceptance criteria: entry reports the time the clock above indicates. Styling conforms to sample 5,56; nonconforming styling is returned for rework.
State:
10,47
